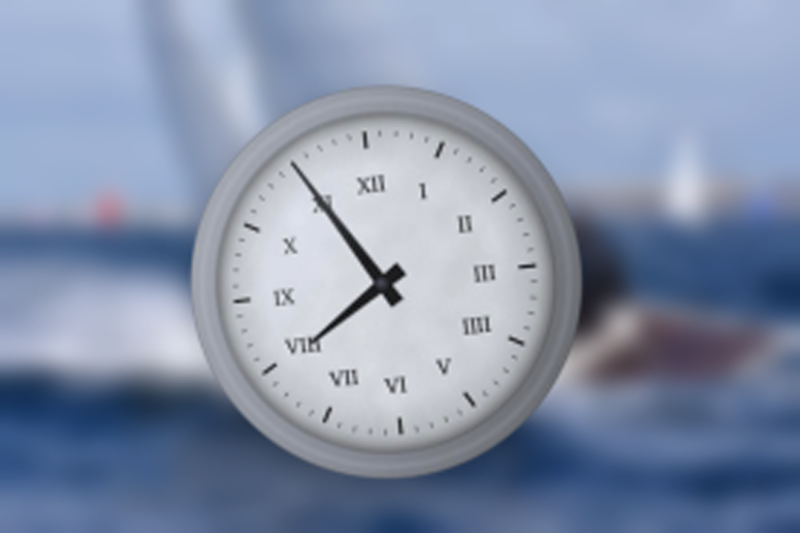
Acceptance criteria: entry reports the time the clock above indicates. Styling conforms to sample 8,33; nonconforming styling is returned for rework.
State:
7,55
